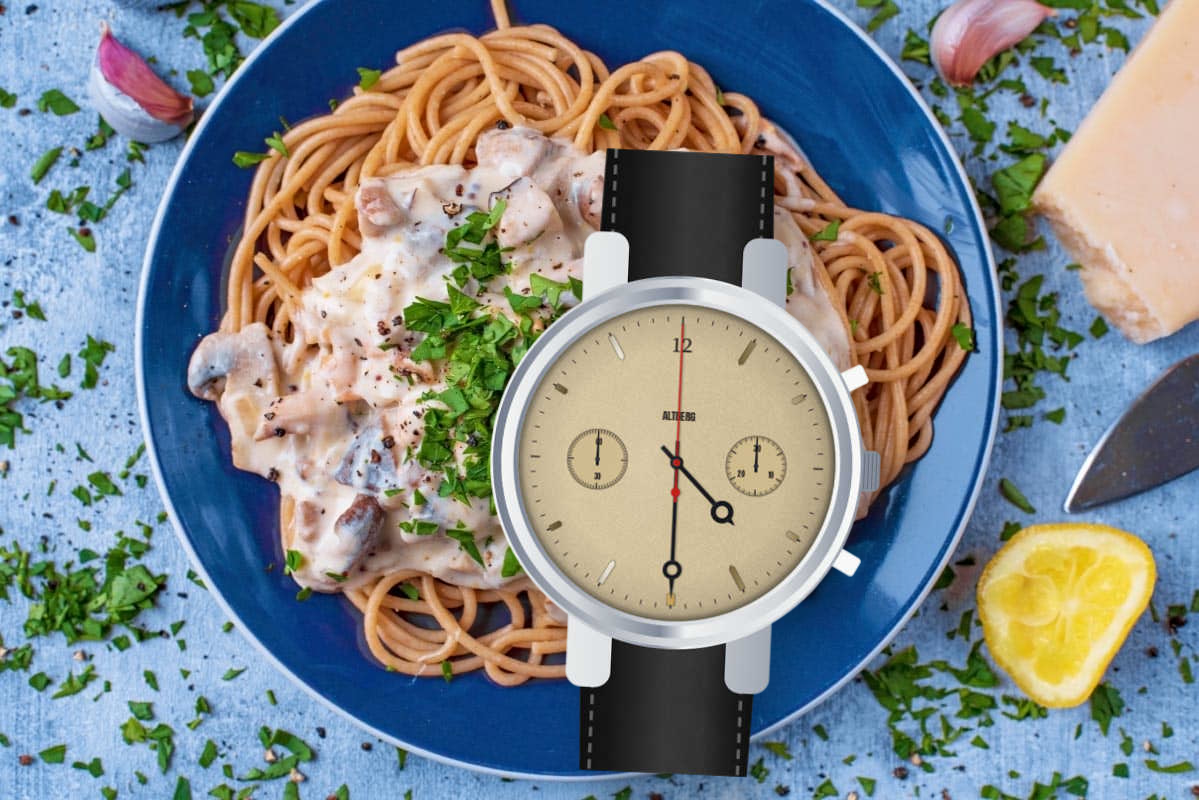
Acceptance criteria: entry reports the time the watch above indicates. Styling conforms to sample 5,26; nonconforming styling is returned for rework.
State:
4,30
